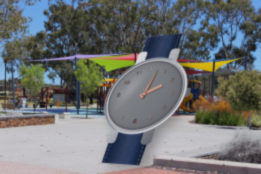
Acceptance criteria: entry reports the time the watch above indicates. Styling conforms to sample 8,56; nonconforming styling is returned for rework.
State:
2,02
